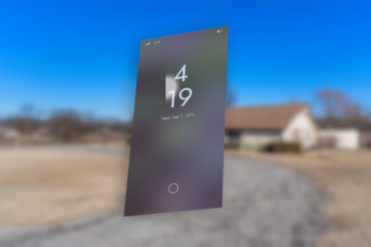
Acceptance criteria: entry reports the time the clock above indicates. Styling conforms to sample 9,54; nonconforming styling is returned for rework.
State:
4,19
